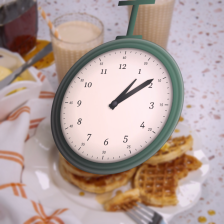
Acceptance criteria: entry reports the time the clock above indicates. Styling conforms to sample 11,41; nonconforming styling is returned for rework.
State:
1,09
